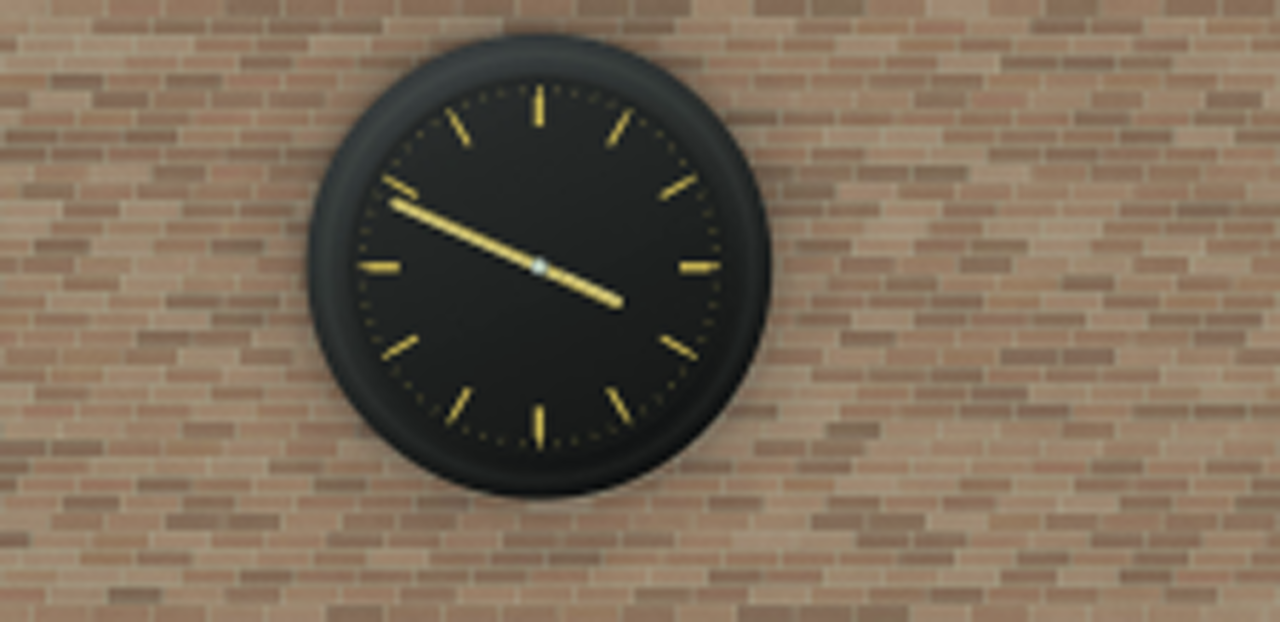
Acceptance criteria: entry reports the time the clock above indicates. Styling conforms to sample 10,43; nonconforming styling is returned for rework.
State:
3,49
